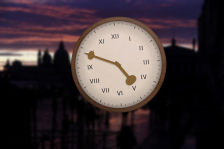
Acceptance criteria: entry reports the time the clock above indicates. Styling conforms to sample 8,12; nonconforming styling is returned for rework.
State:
4,49
